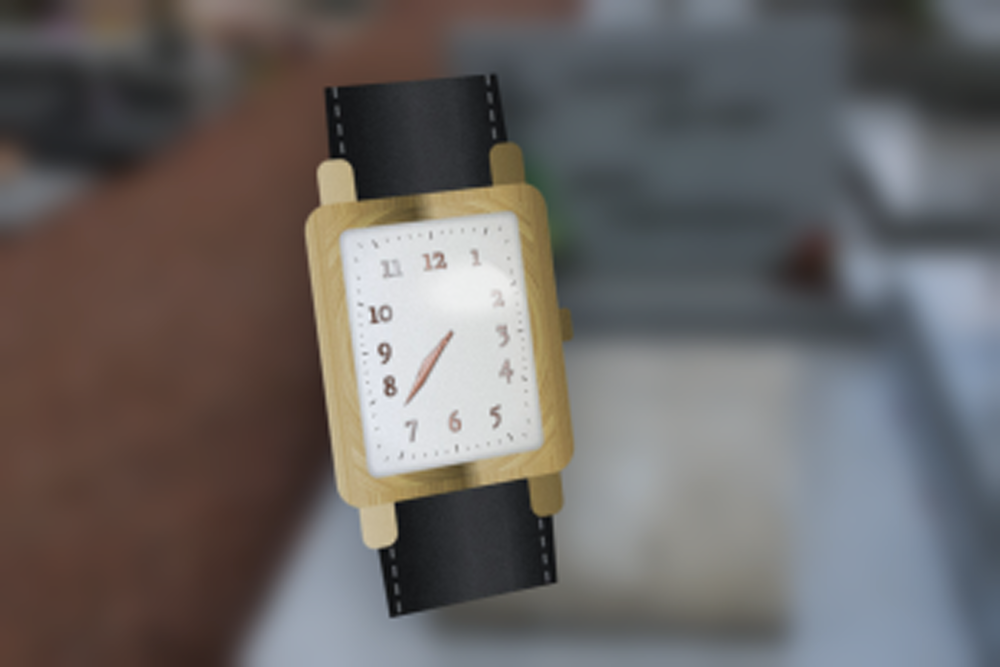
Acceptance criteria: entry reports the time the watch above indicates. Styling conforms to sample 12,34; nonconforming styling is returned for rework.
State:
7,37
